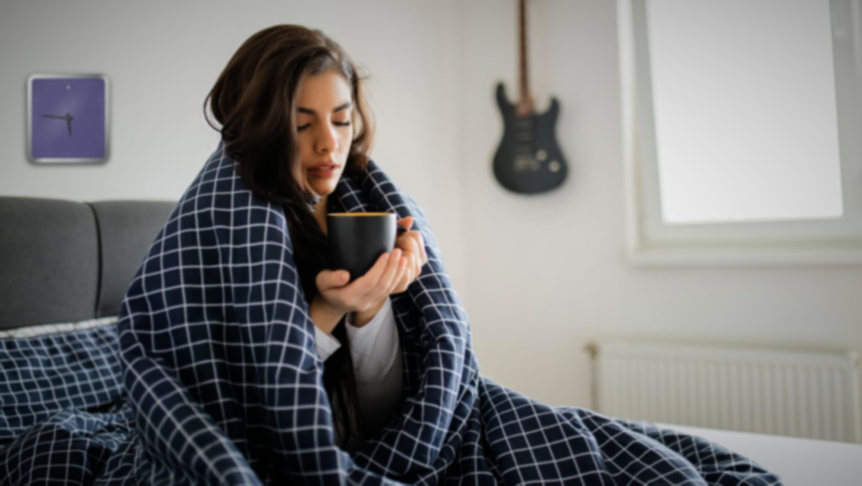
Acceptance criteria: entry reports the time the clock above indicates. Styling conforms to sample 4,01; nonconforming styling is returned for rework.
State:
5,46
